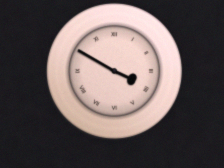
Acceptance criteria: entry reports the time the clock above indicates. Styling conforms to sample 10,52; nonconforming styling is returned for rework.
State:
3,50
